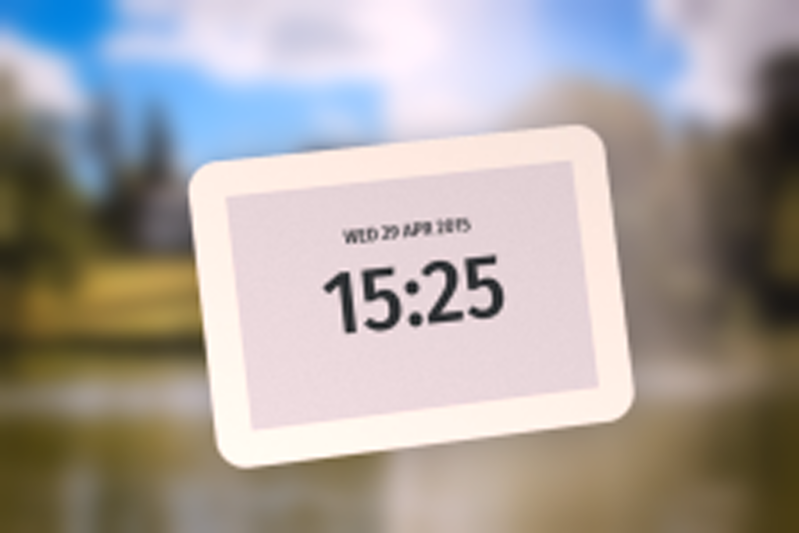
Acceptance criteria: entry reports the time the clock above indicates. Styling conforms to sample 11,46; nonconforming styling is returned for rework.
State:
15,25
